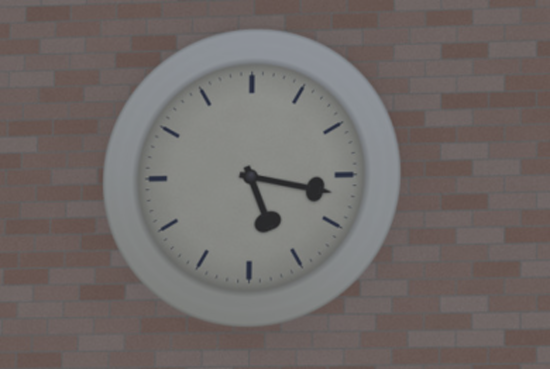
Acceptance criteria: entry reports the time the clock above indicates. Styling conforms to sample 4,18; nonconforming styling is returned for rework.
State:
5,17
